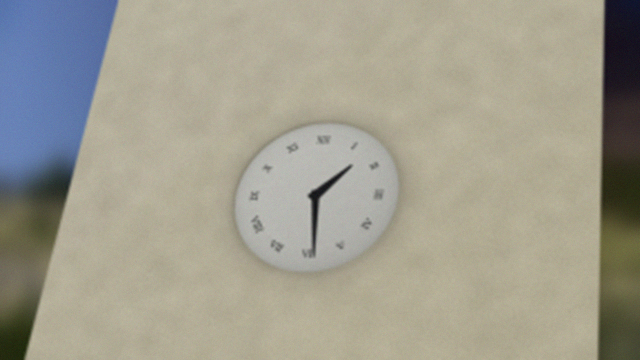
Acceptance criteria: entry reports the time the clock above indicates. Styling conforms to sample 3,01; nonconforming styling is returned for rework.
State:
1,29
